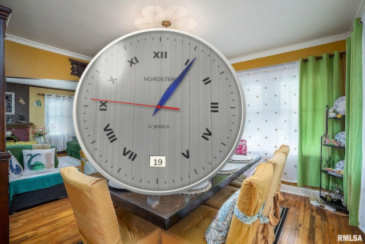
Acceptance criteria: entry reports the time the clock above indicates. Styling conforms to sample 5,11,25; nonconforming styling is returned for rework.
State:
1,05,46
